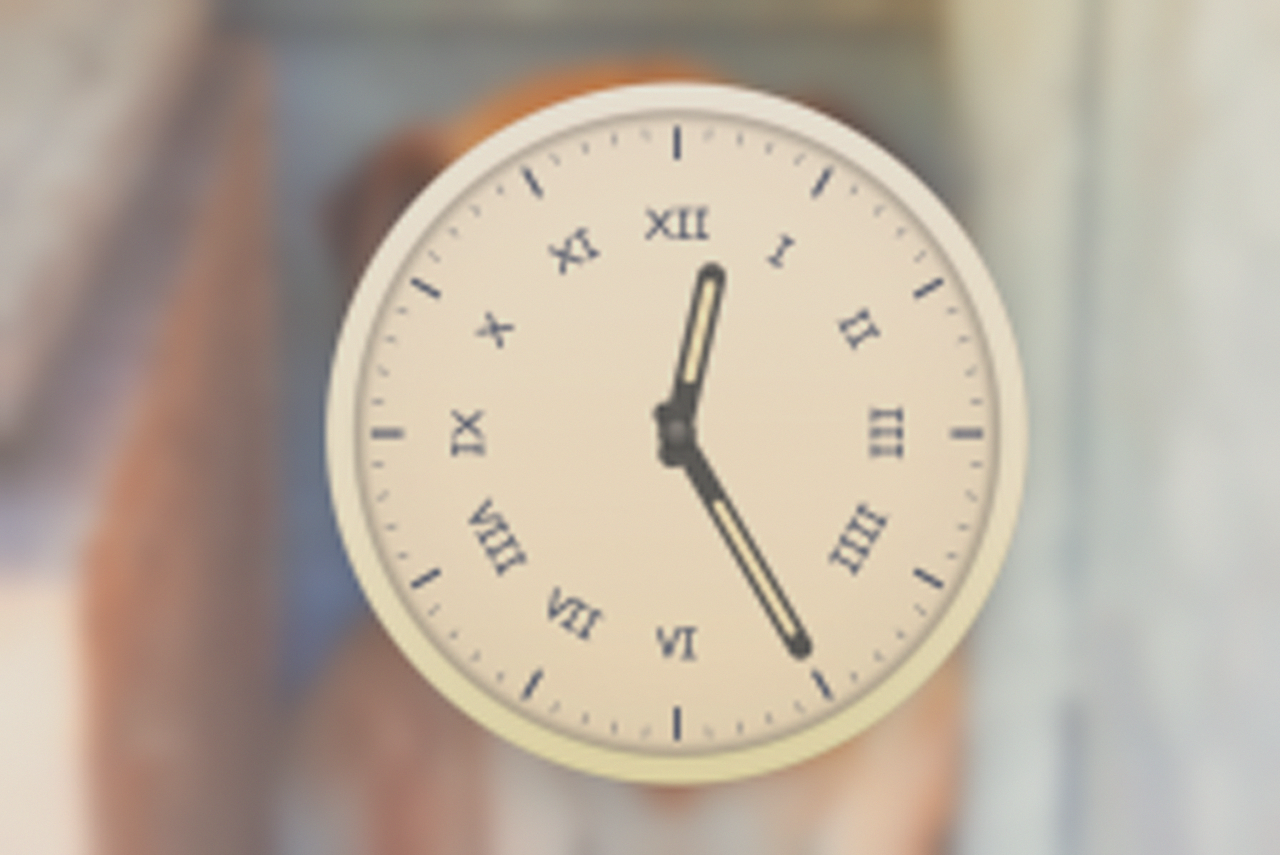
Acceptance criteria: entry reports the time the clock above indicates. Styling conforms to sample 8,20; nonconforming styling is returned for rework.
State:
12,25
